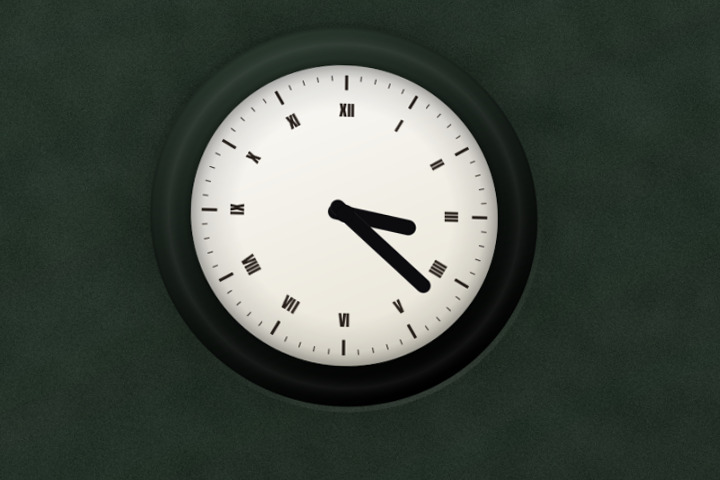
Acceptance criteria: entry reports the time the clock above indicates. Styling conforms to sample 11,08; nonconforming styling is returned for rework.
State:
3,22
